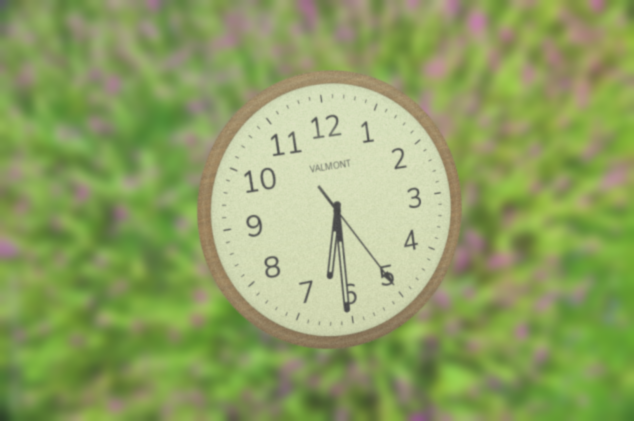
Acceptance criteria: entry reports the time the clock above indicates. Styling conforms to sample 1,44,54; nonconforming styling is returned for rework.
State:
6,30,25
